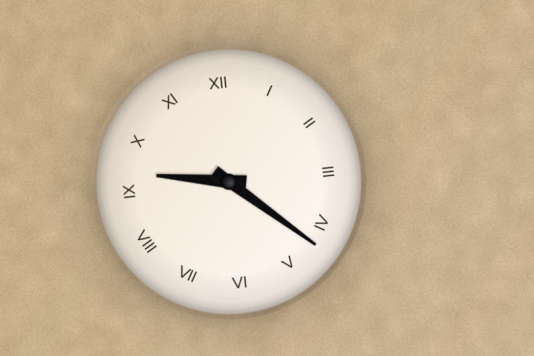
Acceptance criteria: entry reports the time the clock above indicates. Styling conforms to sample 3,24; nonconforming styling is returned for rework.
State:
9,22
